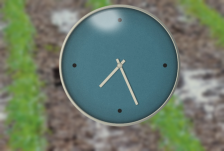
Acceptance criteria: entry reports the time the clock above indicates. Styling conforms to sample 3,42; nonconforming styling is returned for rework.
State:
7,26
